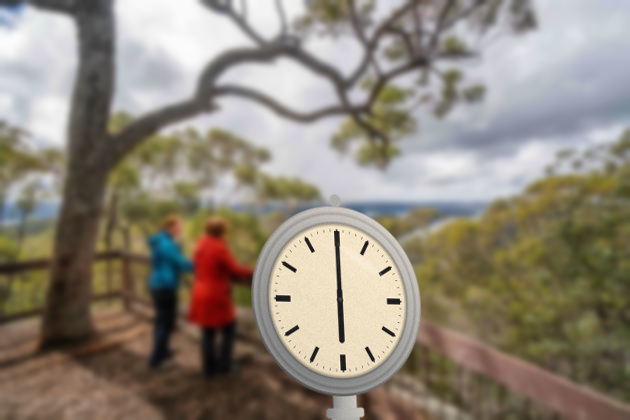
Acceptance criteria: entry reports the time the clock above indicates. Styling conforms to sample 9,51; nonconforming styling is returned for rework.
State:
6,00
